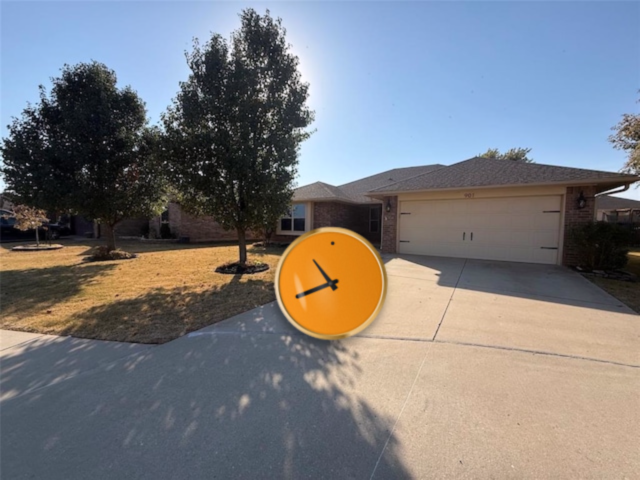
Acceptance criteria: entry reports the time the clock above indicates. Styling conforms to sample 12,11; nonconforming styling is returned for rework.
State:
10,41
